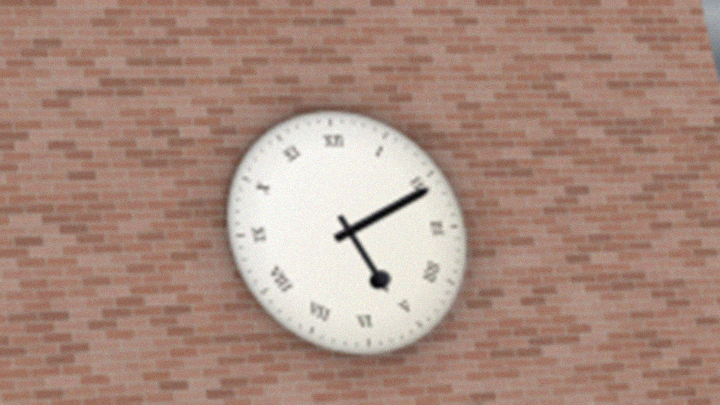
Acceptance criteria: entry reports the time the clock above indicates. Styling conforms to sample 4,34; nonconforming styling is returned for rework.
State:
5,11
